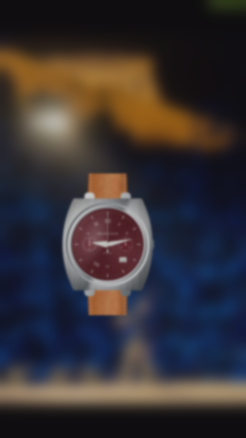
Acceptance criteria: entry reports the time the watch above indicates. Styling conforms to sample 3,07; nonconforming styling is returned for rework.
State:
9,13
